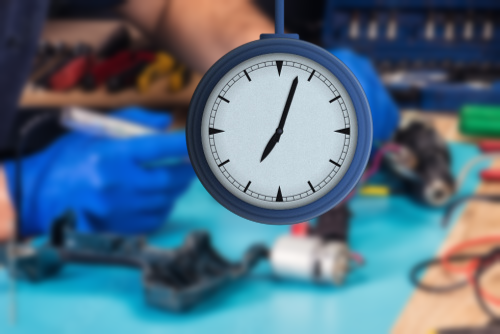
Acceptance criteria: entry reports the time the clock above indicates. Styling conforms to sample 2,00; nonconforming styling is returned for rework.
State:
7,03
